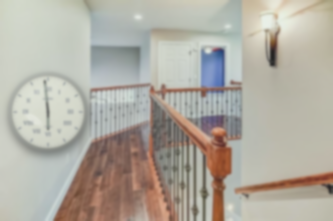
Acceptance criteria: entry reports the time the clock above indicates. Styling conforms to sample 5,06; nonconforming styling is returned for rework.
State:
5,59
